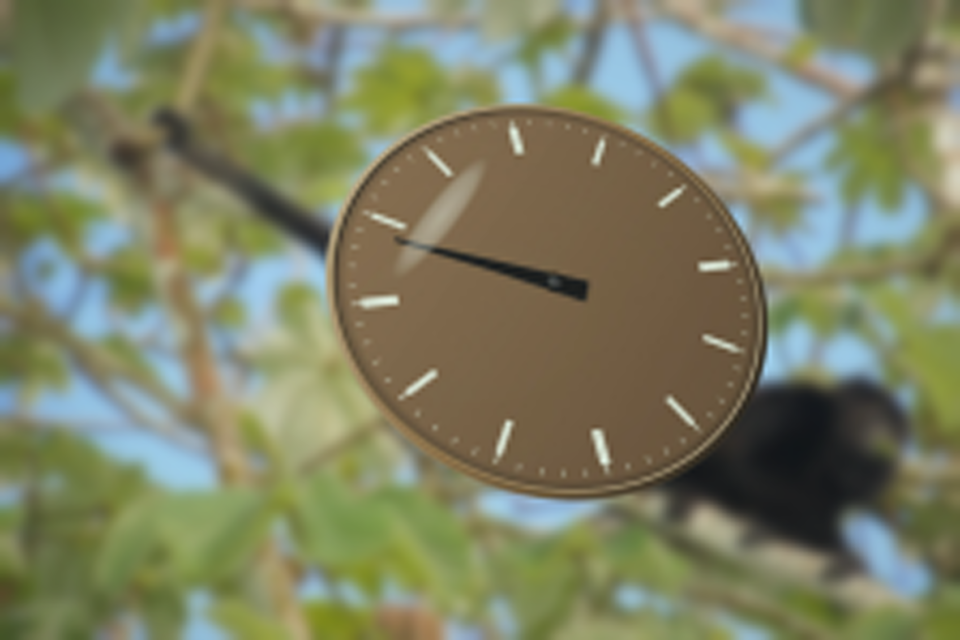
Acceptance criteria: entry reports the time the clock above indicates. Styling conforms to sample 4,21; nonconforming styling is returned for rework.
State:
9,49
